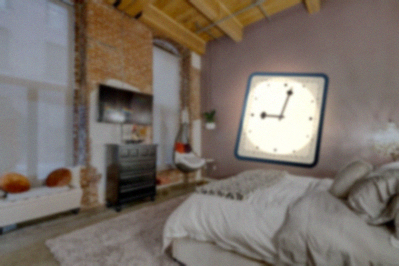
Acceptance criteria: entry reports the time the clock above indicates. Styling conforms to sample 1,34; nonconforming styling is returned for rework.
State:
9,02
